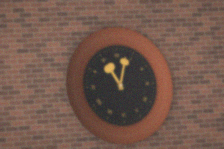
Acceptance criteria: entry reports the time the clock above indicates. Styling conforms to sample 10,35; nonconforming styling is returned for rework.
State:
11,03
